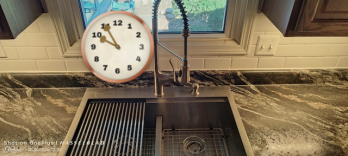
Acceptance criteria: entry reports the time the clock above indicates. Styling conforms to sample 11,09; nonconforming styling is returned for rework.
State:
9,55
